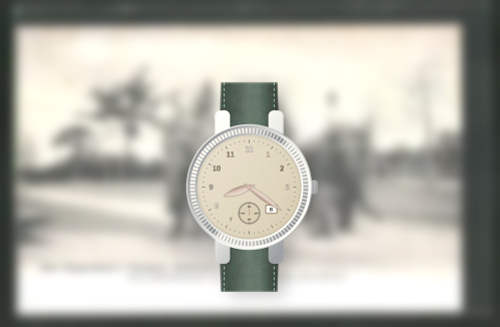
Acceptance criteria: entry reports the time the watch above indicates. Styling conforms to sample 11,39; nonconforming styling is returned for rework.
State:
8,21
